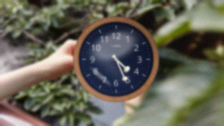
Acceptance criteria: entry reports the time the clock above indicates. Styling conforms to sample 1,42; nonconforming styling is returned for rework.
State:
4,26
